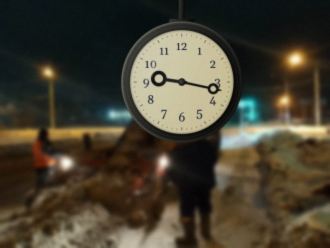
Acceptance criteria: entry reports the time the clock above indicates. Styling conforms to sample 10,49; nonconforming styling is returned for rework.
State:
9,17
